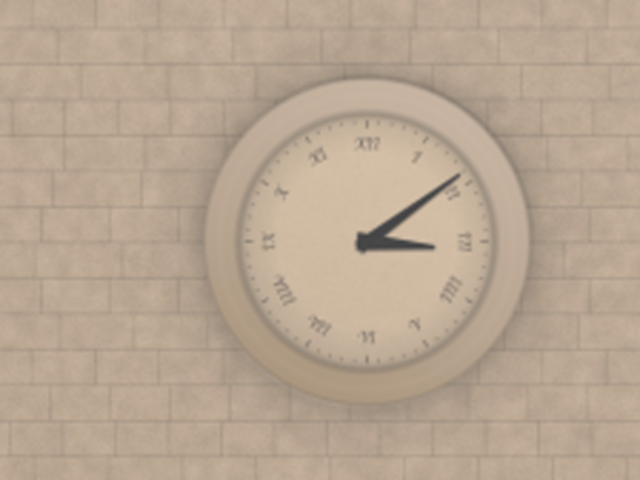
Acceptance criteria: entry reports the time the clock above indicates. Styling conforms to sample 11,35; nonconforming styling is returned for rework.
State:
3,09
